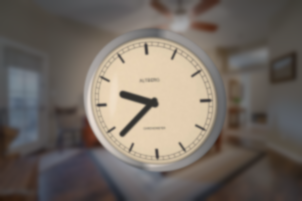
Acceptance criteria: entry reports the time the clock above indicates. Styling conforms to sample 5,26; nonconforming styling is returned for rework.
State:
9,38
